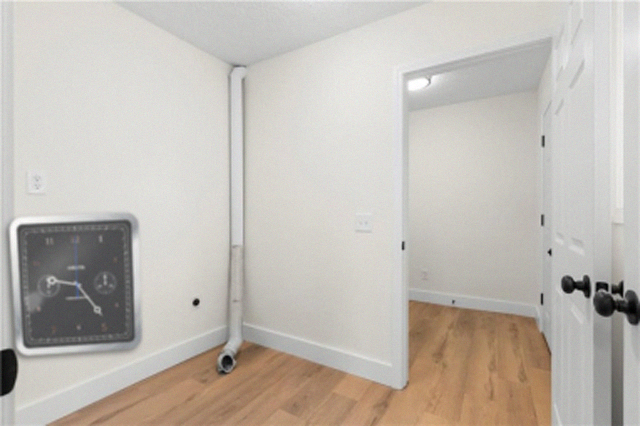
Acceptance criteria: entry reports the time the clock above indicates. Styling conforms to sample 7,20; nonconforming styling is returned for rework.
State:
9,24
